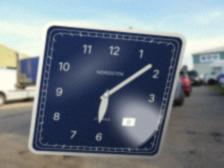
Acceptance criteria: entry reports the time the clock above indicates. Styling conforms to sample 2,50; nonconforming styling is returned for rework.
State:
6,08
